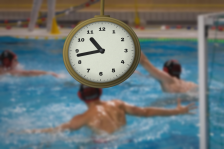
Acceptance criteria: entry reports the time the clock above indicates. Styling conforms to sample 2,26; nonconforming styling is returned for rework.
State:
10,43
